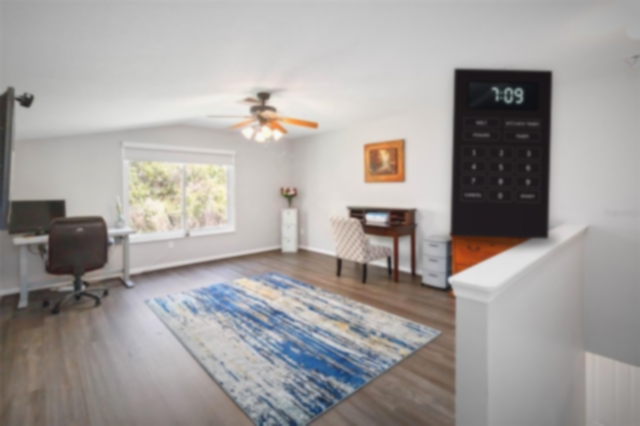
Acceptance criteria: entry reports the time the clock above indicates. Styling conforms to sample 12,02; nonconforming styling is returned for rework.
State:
7,09
